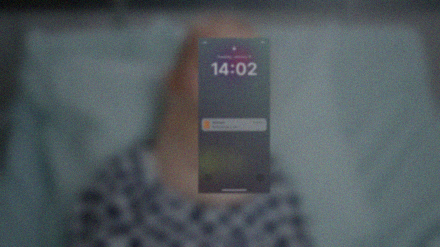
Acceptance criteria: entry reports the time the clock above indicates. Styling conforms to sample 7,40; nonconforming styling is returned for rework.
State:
14,02
